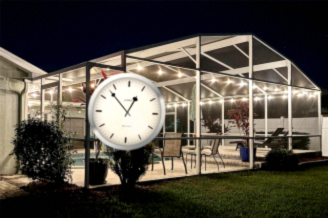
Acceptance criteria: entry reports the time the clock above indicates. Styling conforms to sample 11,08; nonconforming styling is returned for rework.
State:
12,53
